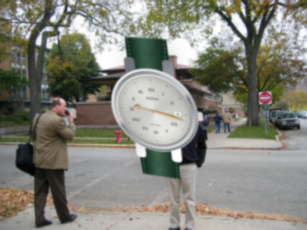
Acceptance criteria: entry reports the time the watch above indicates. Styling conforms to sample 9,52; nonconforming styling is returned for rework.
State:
9,17
